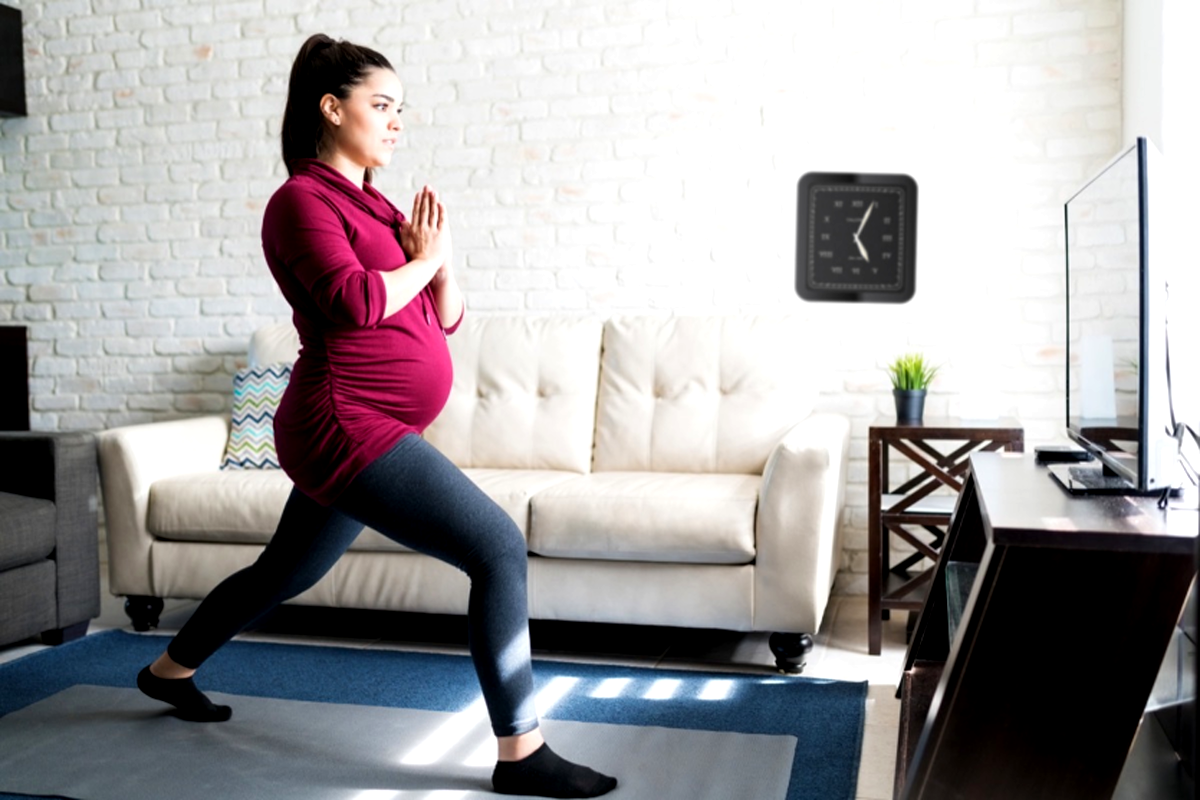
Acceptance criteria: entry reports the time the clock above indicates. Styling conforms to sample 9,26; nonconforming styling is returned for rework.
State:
5,04
